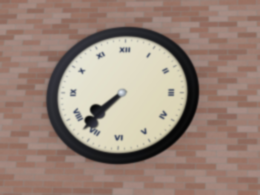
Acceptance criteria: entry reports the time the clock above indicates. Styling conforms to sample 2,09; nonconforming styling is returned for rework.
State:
7,37
